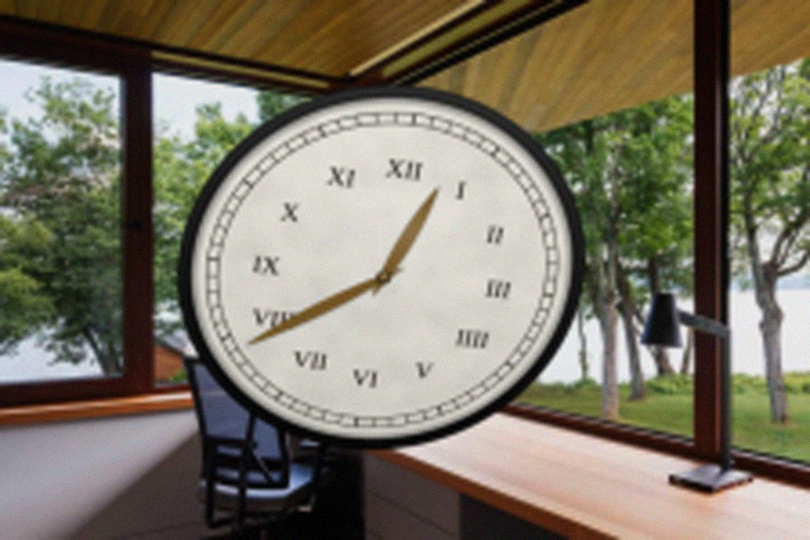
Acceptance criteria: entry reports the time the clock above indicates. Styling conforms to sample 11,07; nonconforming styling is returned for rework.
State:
12,39
